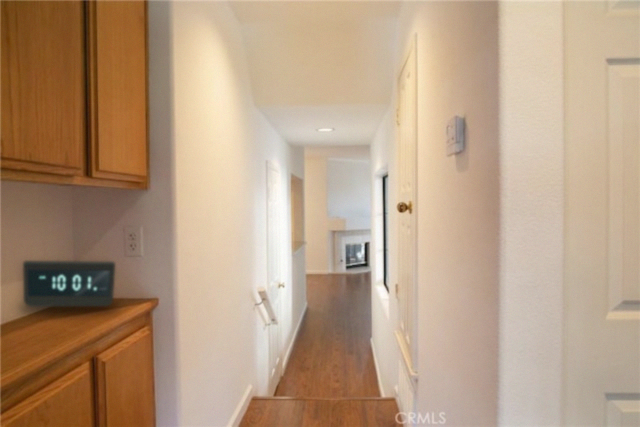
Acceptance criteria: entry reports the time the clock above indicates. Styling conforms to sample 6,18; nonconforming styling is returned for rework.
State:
10,01
